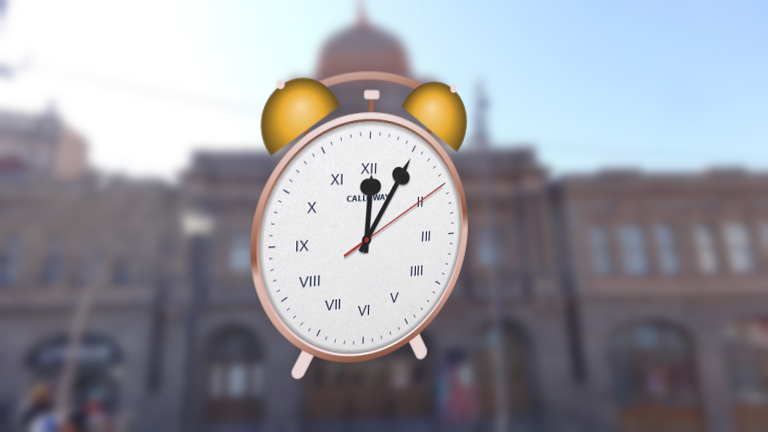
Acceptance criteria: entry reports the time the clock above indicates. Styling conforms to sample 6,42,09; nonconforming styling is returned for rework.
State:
12,05,10
